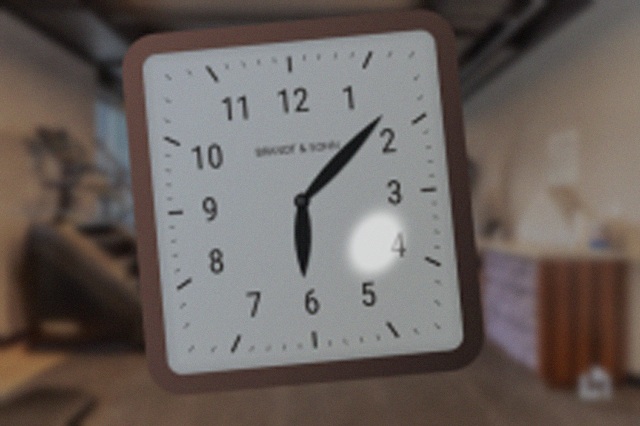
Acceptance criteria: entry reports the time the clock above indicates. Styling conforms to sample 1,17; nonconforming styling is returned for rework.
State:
6,08
